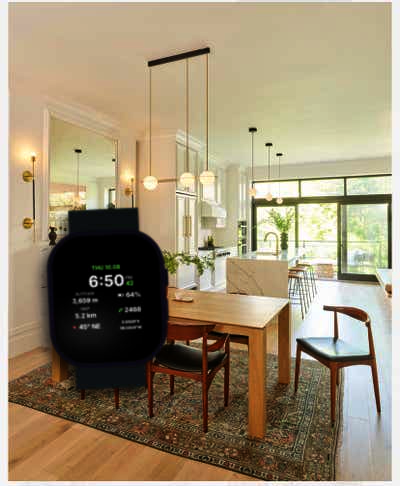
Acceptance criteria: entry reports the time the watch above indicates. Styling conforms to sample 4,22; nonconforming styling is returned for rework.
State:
6,50
